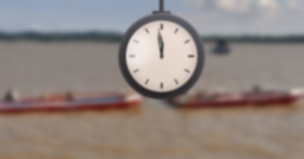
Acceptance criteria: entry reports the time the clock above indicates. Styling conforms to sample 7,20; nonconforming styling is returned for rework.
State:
11,59
